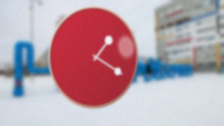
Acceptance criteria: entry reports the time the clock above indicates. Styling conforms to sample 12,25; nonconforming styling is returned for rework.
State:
1,20
